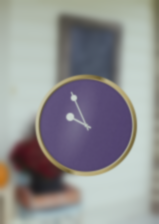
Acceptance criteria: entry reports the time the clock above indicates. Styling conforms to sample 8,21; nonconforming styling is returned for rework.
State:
9,56
